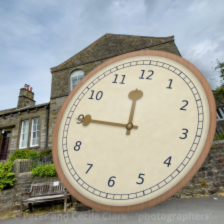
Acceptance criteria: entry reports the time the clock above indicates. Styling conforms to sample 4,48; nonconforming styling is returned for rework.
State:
11,45
